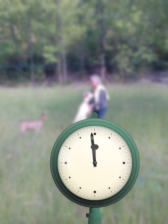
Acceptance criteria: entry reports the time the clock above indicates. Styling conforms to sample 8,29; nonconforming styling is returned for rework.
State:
11,59
